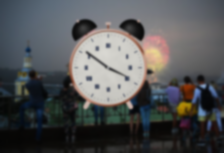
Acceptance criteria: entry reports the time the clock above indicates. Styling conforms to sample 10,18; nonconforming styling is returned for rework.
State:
3,51
